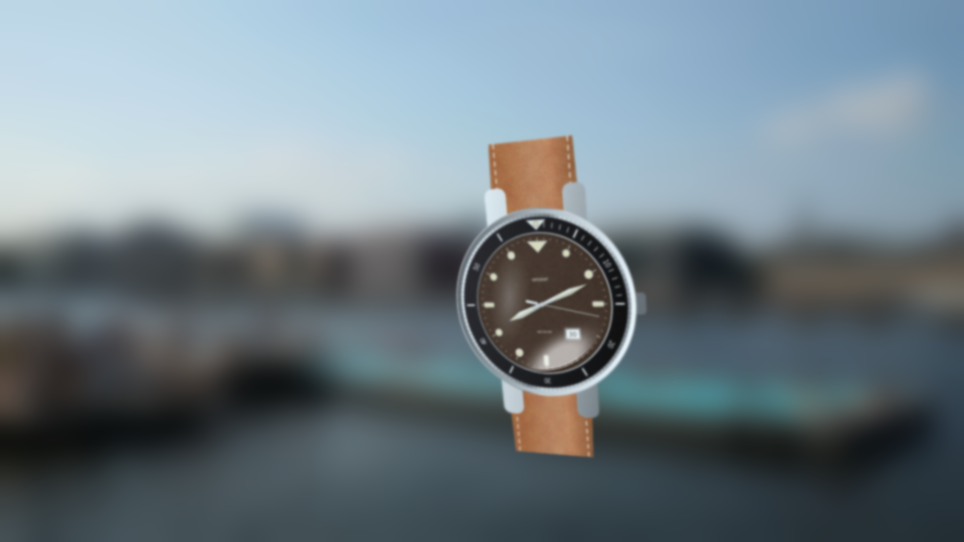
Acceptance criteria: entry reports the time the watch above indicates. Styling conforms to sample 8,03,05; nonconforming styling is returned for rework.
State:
8,11,17
